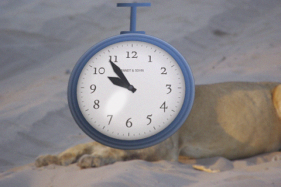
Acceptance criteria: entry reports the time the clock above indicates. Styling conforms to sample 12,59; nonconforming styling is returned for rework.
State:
9,54
